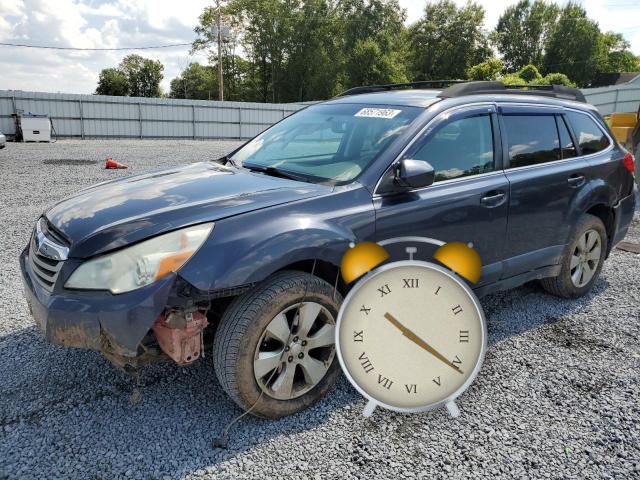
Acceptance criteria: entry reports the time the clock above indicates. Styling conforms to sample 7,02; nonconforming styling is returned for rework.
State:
10,21
